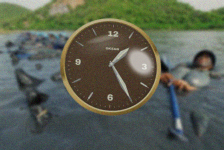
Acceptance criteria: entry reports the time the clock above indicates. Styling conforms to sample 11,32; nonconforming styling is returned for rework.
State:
1,25
